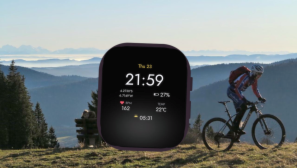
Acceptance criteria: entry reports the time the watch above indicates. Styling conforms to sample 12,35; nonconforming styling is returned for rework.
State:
21,59
